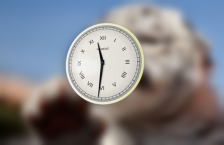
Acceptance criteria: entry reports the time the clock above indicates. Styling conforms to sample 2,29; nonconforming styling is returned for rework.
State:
11,31
